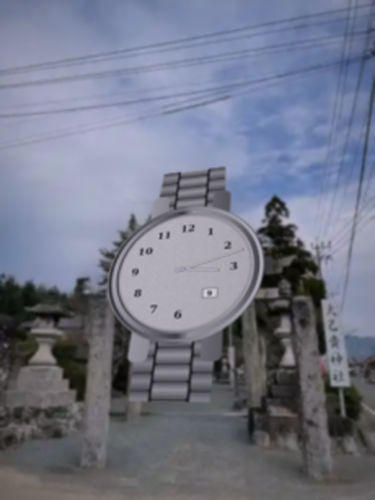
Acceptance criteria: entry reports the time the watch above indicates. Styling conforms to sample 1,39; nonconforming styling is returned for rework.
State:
3,12
